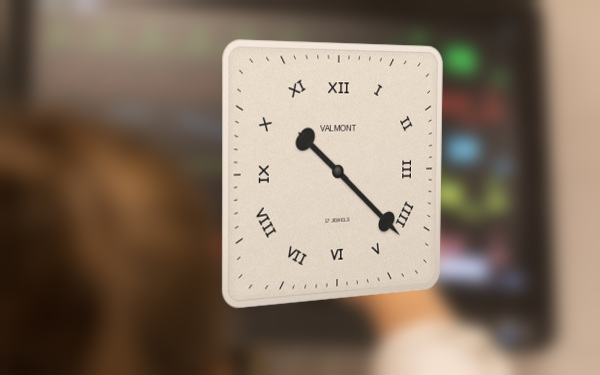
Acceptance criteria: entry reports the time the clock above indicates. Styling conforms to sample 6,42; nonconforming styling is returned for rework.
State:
10,22
